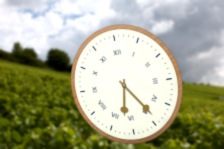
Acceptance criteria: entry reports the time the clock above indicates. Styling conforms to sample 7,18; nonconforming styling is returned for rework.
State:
6,24
